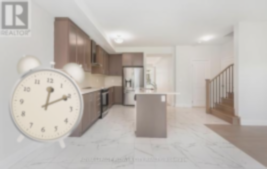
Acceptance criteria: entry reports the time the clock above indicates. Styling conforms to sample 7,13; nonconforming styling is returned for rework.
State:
12,10
